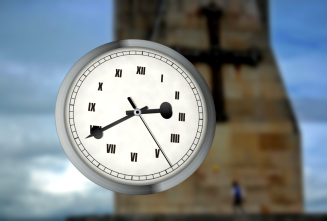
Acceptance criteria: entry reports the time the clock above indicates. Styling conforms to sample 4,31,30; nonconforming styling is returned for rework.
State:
2,39,24
